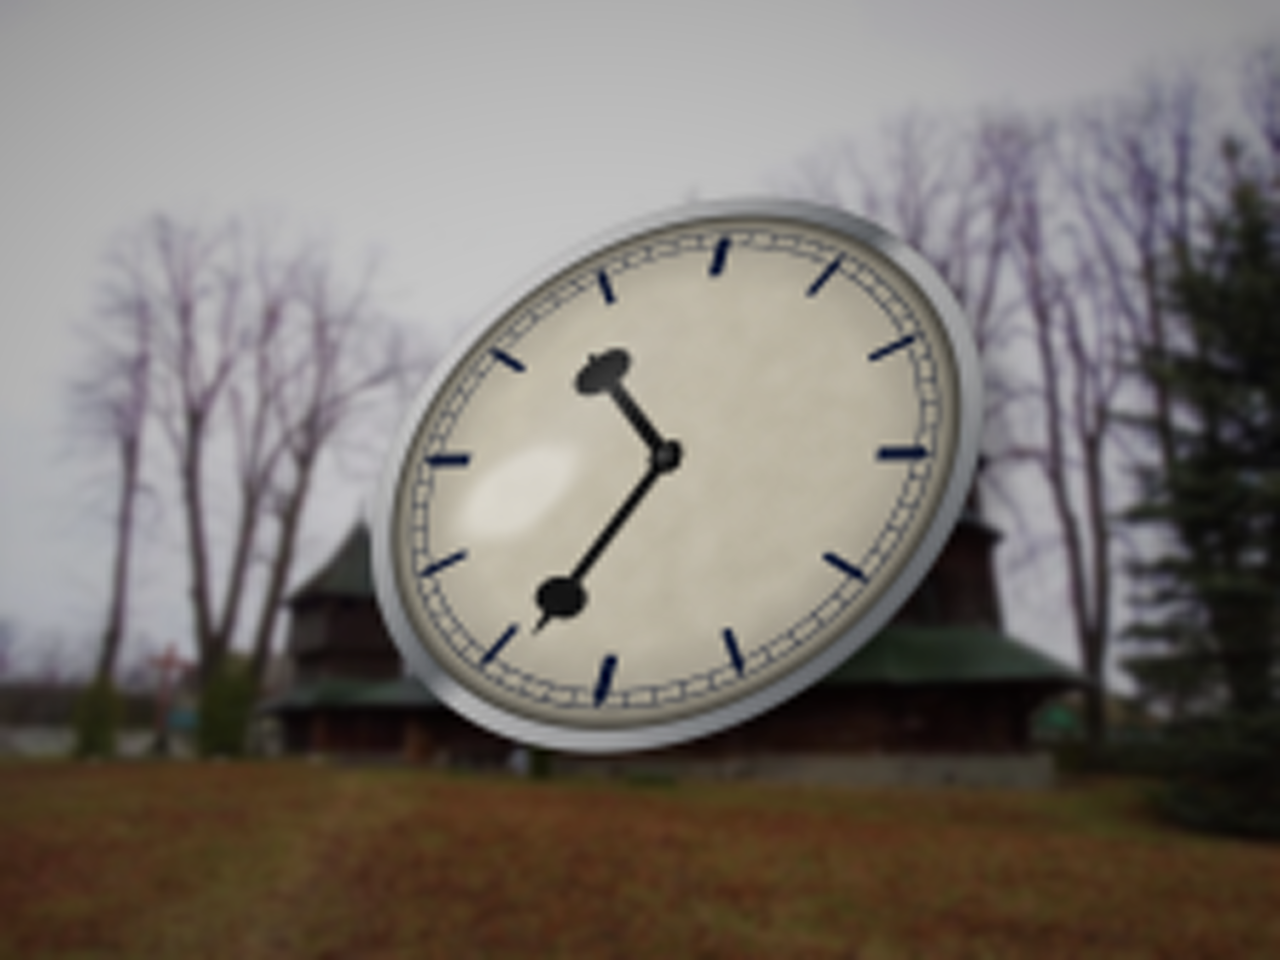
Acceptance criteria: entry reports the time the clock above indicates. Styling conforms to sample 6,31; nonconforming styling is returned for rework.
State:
10,34
